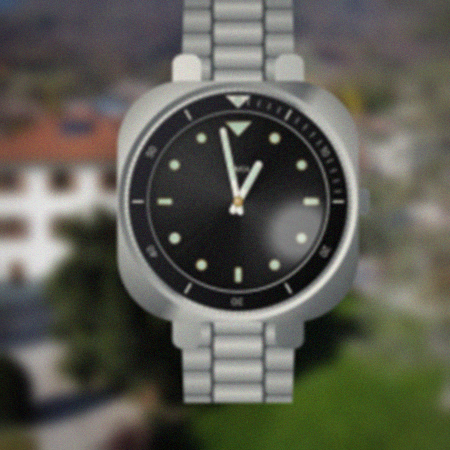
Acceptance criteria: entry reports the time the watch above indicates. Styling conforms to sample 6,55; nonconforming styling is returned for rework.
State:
12,58
